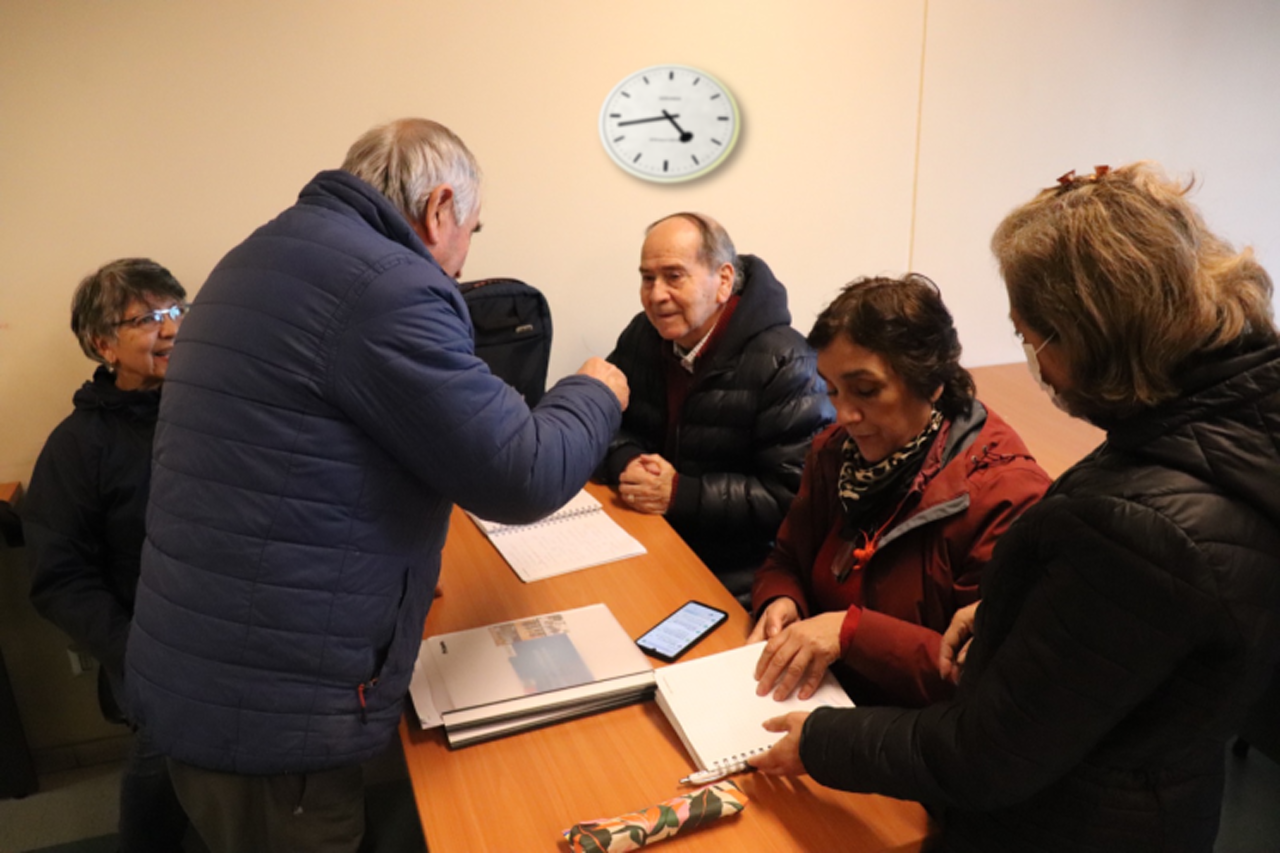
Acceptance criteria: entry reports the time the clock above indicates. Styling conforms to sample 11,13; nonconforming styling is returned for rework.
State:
4,43
